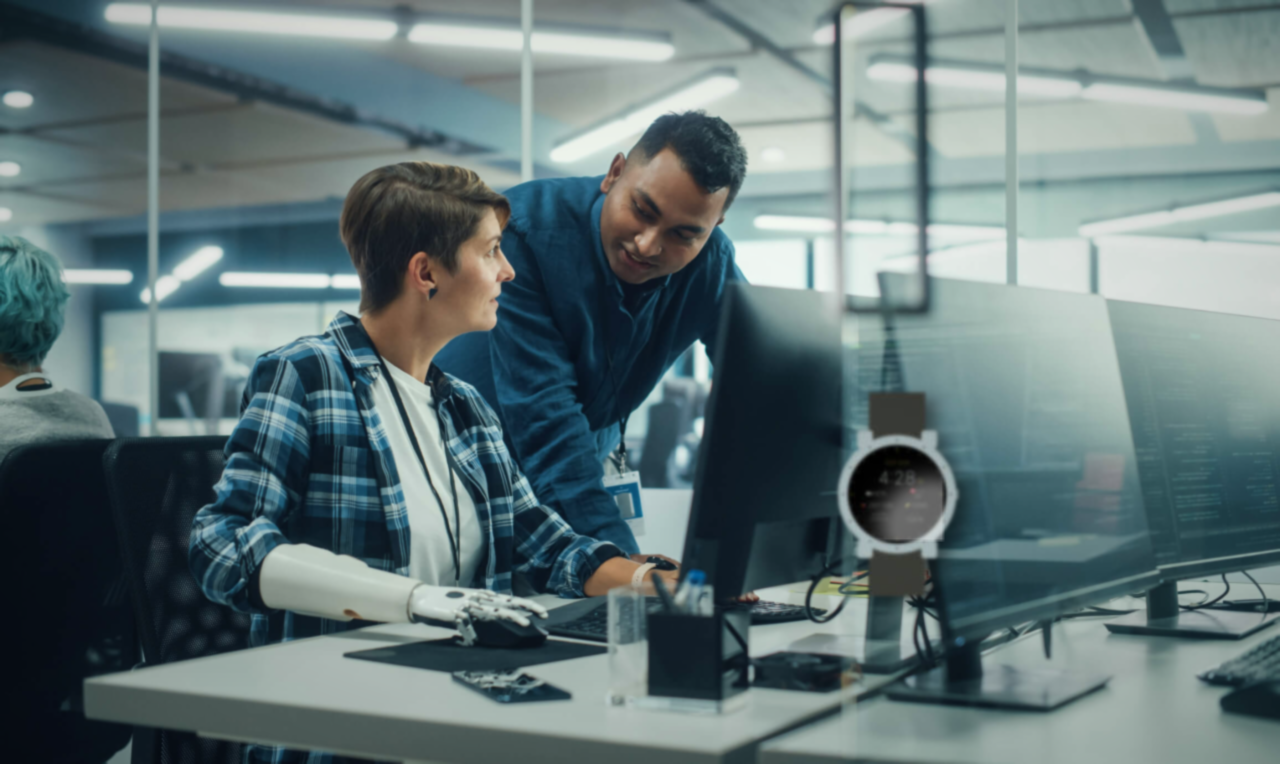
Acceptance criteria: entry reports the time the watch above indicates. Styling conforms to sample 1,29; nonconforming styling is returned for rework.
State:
4,28
